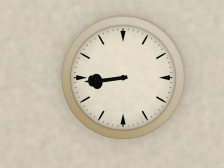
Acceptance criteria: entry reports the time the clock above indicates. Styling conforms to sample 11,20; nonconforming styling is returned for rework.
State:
8,44
